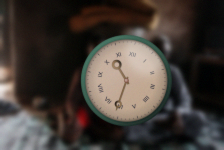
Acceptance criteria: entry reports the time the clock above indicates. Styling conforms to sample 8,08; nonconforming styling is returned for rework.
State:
10,31
